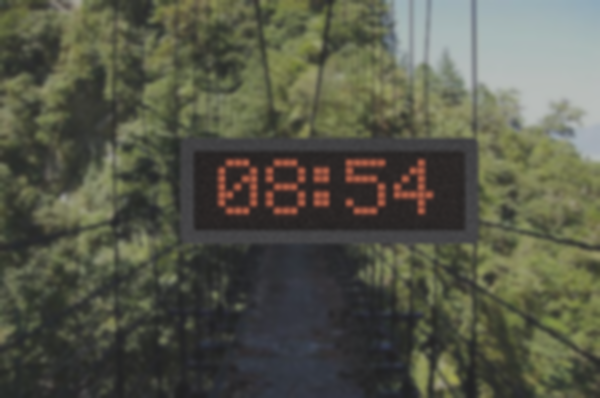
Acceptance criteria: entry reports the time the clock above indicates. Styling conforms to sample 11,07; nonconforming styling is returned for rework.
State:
8,54
